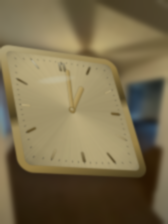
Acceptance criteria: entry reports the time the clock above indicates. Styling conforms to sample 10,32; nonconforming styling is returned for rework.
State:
1,01
